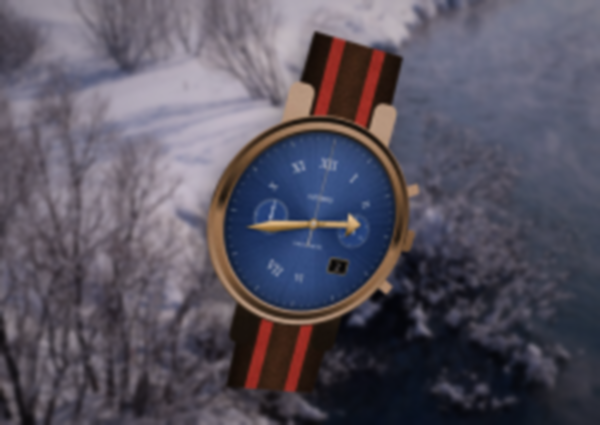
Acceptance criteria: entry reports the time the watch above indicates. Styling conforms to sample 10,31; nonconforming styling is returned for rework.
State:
2,43
